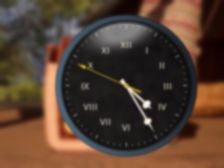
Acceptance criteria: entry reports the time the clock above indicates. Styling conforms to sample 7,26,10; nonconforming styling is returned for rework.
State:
4,24,49
